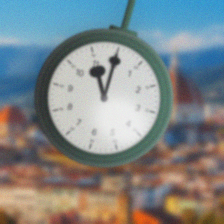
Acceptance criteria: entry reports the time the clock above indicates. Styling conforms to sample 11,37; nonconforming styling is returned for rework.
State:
11,00
